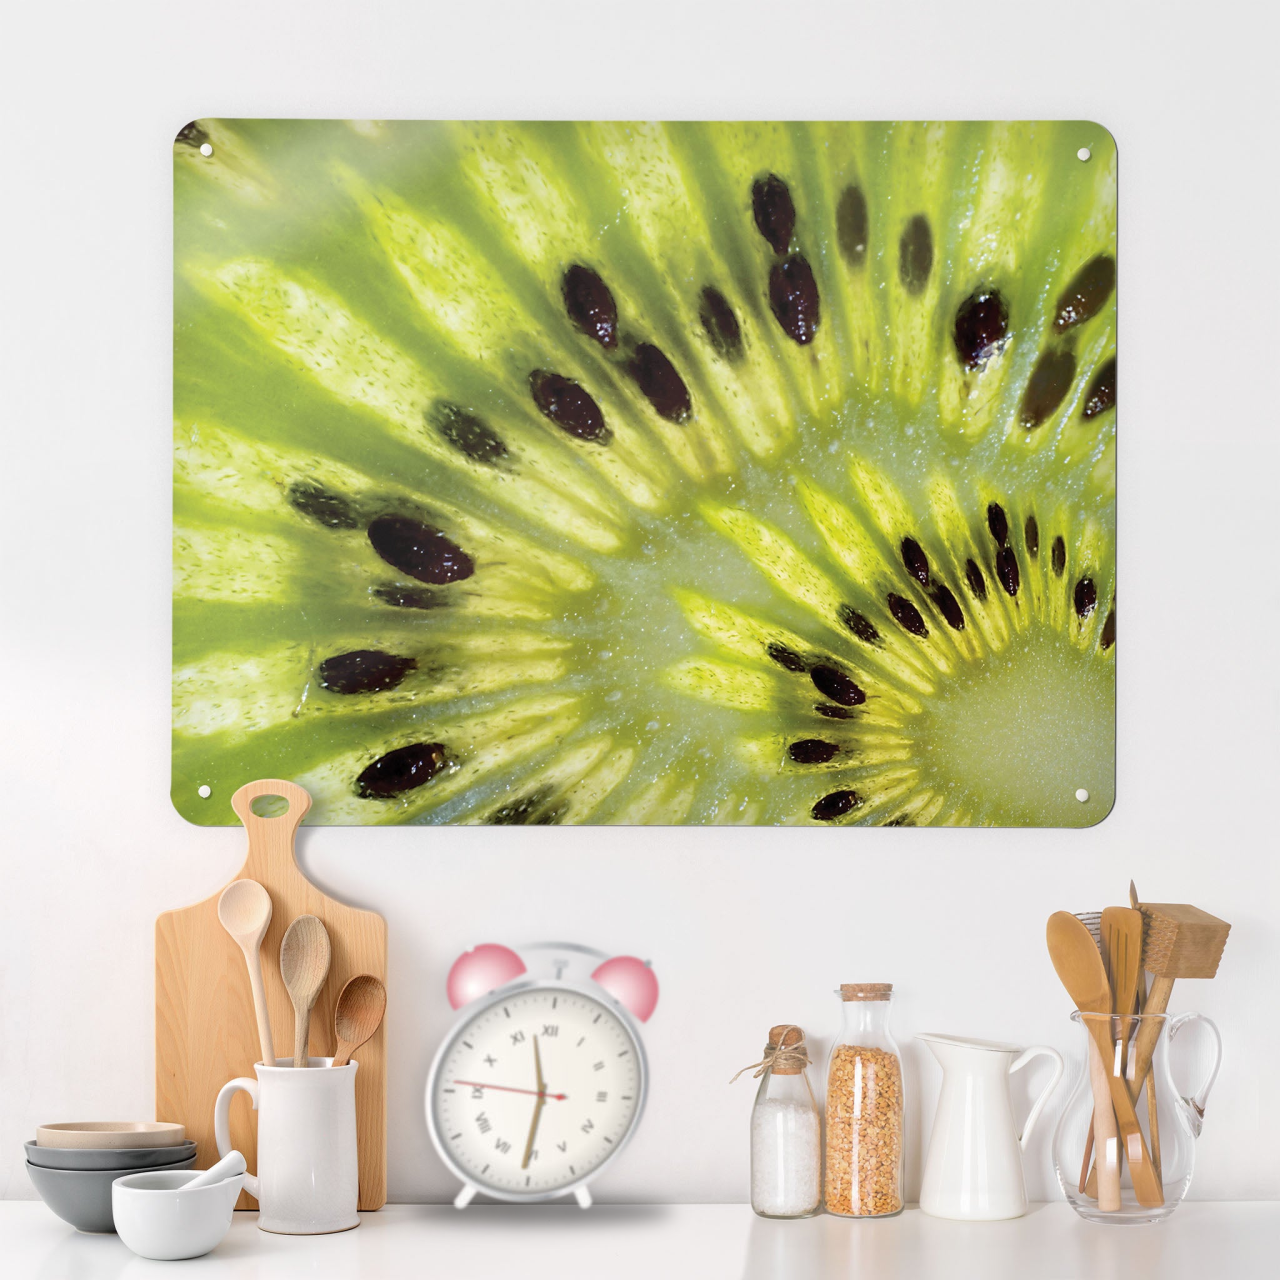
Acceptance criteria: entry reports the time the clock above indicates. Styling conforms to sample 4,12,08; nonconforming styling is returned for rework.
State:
11,30,46
